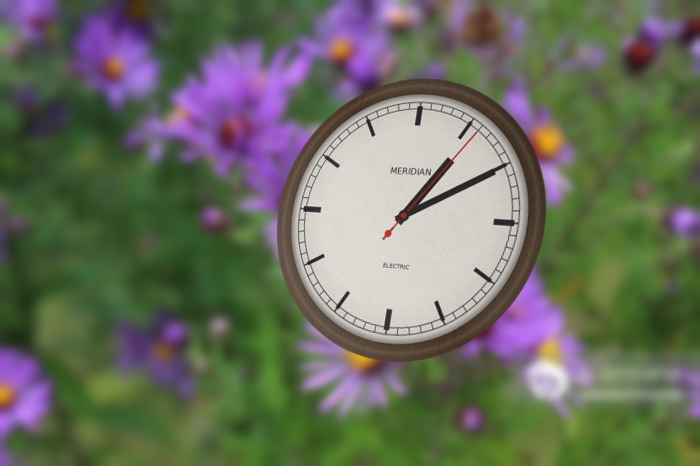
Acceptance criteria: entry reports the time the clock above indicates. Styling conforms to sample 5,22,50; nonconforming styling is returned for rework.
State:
1,10,06
